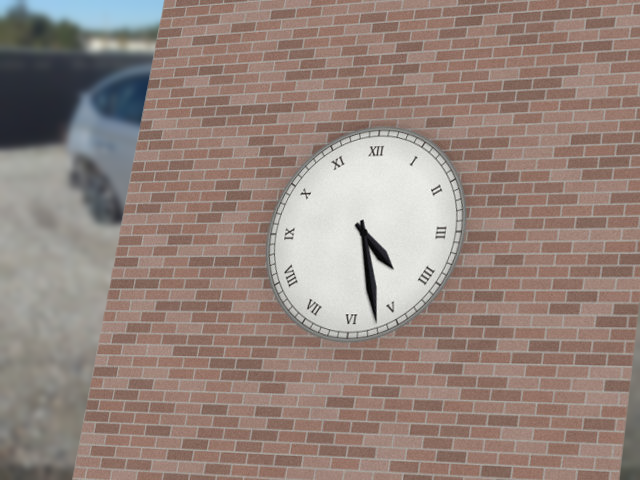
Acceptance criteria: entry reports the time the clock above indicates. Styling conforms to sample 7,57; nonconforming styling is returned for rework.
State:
4,27
